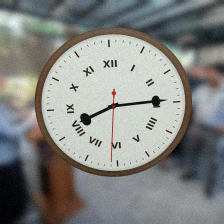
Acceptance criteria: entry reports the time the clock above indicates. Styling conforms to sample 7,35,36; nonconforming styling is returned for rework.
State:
8,14,31
